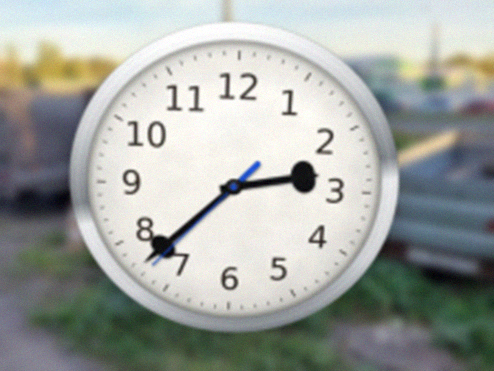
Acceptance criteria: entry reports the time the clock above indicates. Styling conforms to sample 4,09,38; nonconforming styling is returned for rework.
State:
2,37,37
